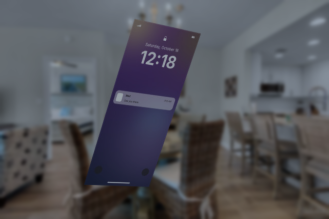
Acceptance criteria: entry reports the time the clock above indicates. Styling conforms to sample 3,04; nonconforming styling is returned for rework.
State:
12,18
